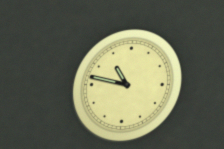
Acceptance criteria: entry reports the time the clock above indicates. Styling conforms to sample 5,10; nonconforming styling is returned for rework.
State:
10,47
